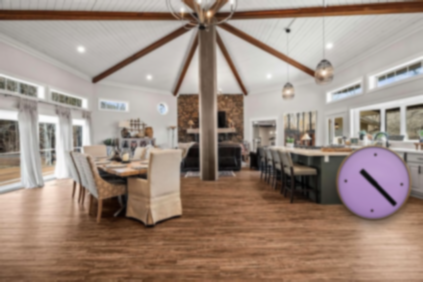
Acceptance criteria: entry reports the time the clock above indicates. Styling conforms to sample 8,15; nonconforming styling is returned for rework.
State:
10,22
